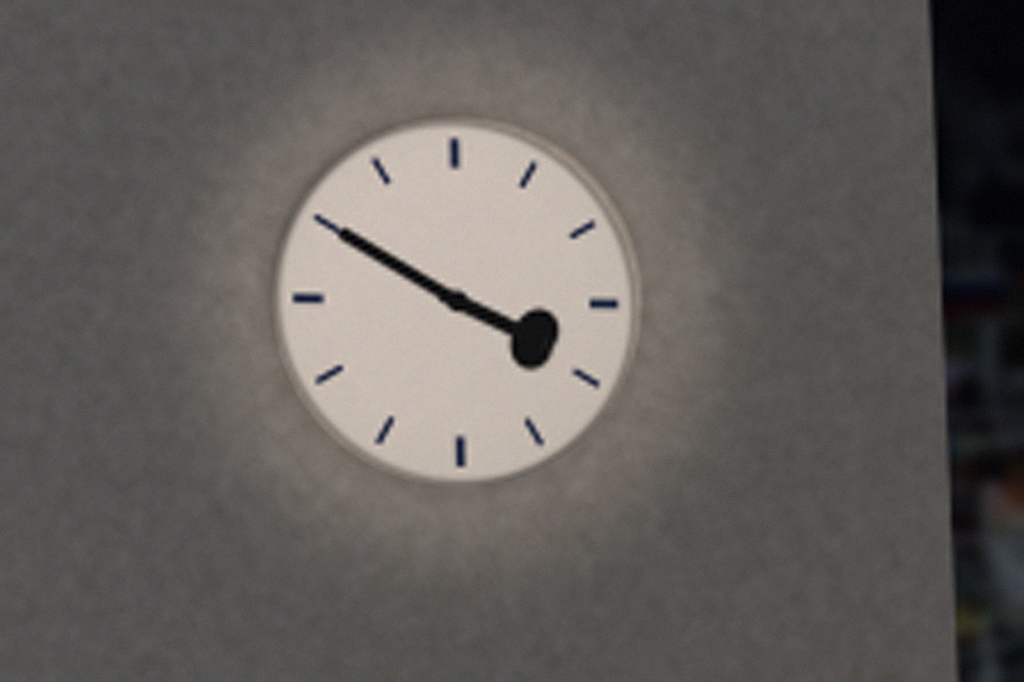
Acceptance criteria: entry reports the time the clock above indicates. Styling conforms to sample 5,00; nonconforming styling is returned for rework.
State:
3,50
